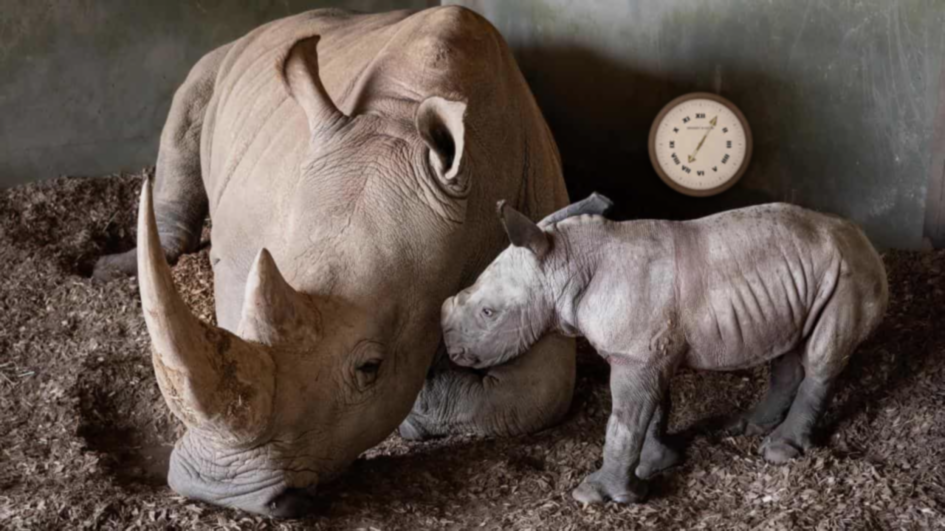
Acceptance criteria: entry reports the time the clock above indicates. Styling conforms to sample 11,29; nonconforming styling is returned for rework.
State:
7,05
